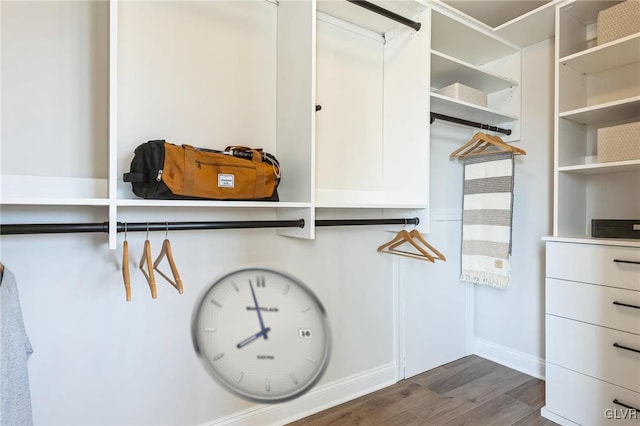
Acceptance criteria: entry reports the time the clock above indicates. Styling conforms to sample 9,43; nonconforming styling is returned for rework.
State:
7,58
